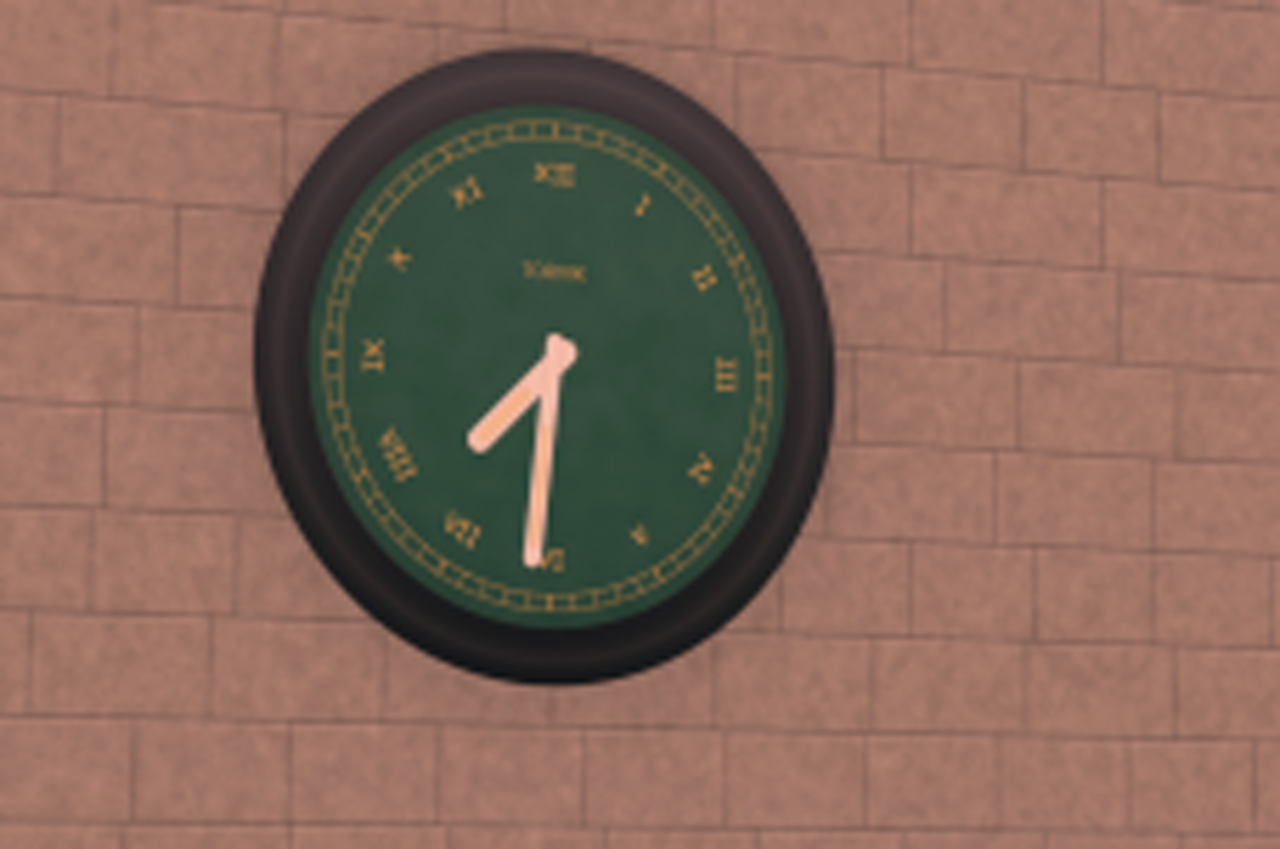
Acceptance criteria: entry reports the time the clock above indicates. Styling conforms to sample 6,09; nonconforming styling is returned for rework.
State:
7,31
